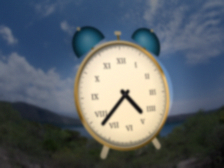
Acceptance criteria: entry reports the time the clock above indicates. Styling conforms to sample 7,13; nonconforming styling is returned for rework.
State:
4,38
